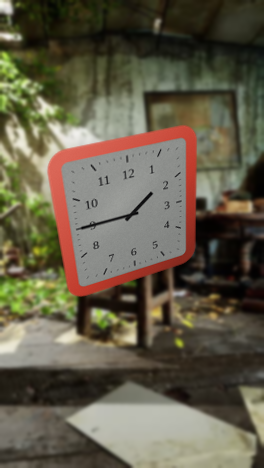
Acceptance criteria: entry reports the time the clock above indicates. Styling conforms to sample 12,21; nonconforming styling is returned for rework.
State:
1,45
